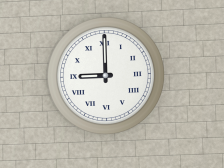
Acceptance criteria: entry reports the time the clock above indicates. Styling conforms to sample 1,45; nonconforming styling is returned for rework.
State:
9,00
